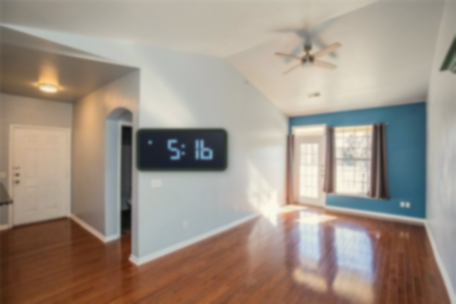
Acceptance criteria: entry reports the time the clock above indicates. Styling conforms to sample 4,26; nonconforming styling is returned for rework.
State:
5,16
